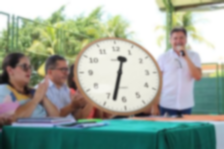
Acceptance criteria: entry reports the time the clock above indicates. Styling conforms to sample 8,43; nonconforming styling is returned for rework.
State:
12,33
